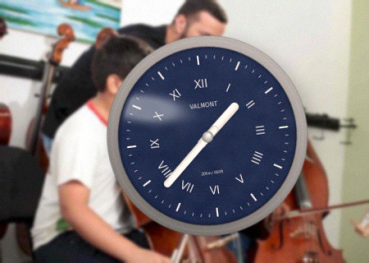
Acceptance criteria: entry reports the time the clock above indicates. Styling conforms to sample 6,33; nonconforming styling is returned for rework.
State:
1,38
